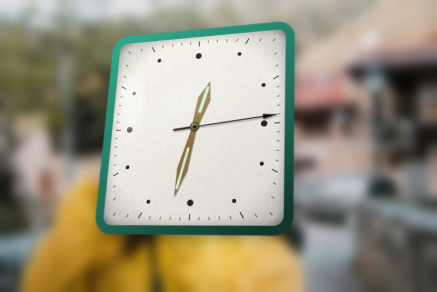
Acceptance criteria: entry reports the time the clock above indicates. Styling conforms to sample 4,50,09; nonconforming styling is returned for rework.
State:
12,32,14
